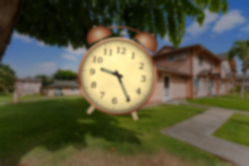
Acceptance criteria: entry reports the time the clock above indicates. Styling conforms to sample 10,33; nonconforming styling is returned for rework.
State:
9,25
